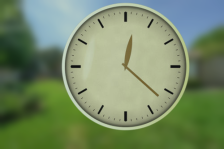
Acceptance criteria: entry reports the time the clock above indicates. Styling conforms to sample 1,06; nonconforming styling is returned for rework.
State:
12,22
